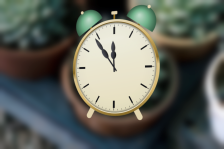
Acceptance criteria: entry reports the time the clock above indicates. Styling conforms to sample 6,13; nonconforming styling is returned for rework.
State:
11,54
